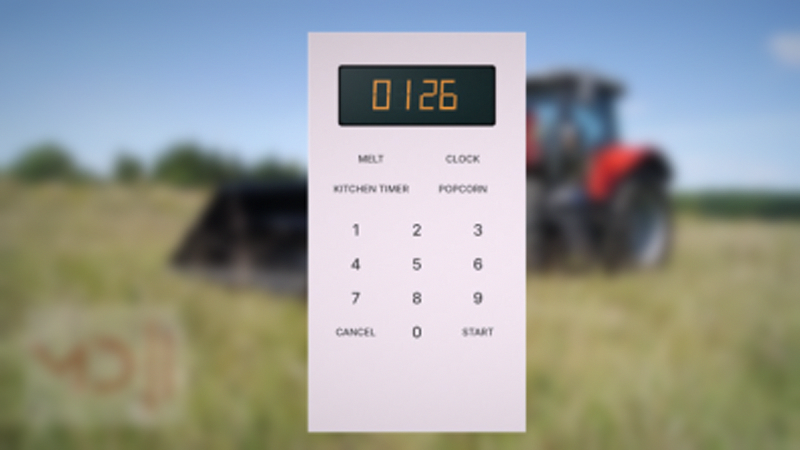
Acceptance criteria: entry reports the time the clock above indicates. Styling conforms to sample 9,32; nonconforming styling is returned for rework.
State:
1,26
